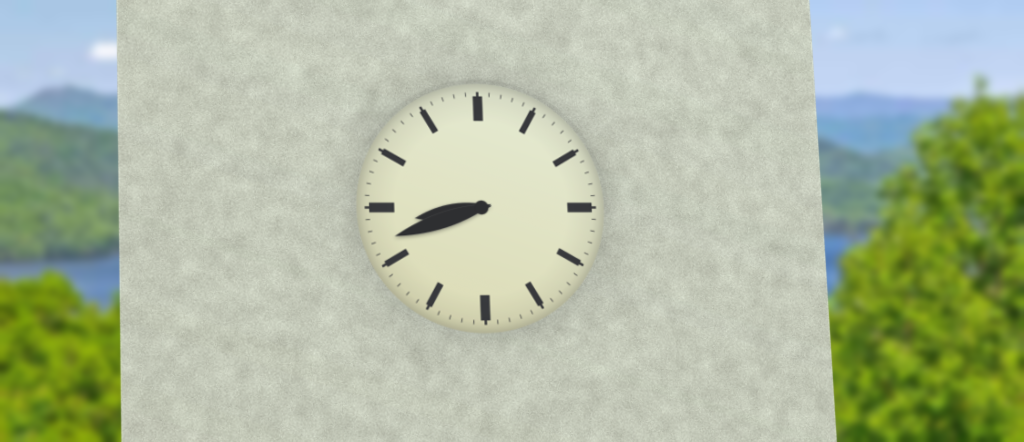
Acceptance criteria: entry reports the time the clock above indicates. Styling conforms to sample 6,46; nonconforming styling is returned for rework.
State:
8,42
